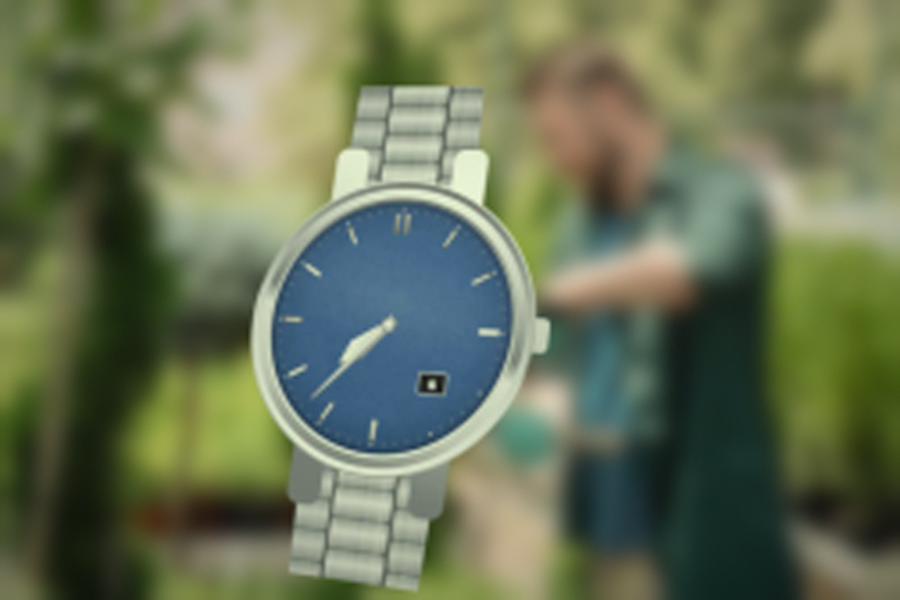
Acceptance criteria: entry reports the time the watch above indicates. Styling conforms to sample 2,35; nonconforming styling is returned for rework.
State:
7,37
